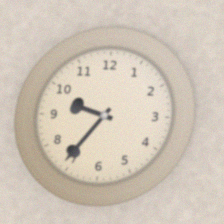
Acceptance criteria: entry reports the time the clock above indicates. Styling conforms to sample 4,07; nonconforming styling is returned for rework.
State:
9,36
